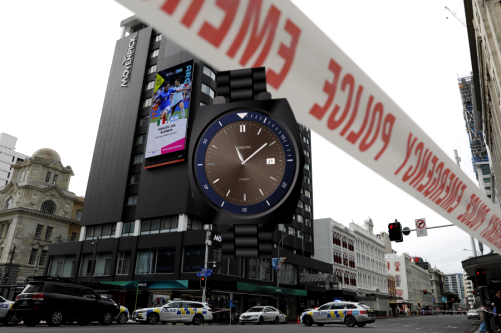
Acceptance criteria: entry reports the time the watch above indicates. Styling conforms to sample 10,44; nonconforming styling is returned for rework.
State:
11,09
